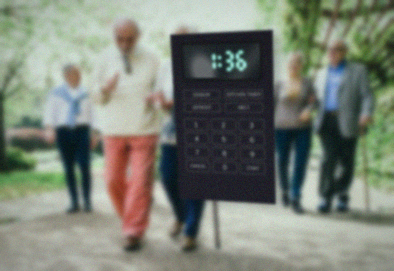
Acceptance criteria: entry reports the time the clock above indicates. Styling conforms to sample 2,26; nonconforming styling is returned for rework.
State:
1,36
